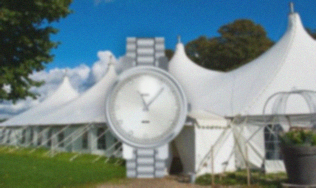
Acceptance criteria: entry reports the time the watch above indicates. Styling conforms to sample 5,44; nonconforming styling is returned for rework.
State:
11,07
